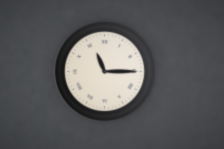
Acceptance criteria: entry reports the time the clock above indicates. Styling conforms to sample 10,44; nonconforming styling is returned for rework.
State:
11,15
